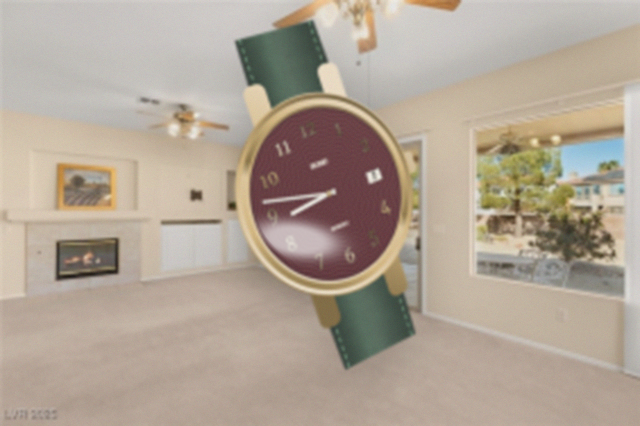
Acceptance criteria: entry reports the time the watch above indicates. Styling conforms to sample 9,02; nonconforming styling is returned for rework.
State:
8,47
